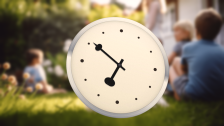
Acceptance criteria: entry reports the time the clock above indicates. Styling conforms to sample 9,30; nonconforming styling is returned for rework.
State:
6,51
